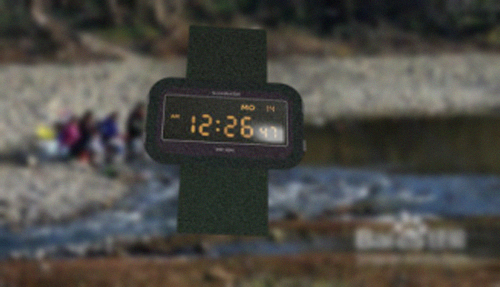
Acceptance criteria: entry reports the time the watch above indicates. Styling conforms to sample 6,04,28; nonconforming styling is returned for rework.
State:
12,26,47
